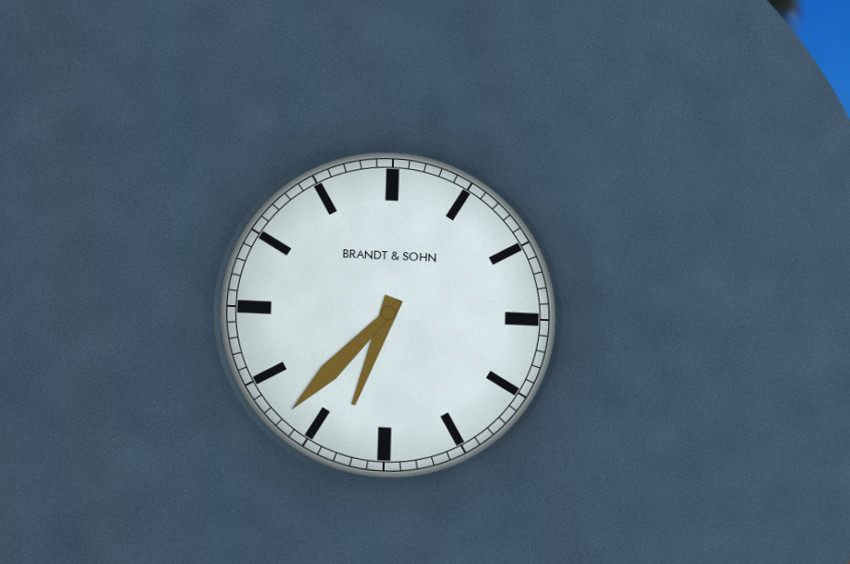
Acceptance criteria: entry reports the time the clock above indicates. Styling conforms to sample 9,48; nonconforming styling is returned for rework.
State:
6,37
